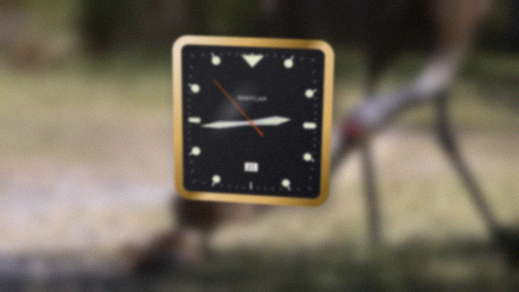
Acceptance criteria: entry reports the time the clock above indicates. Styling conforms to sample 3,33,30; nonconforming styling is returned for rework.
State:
2,43,53
